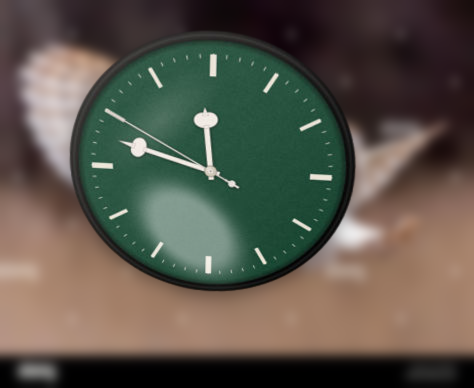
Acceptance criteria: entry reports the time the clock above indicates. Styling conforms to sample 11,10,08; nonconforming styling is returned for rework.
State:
11,47,50
